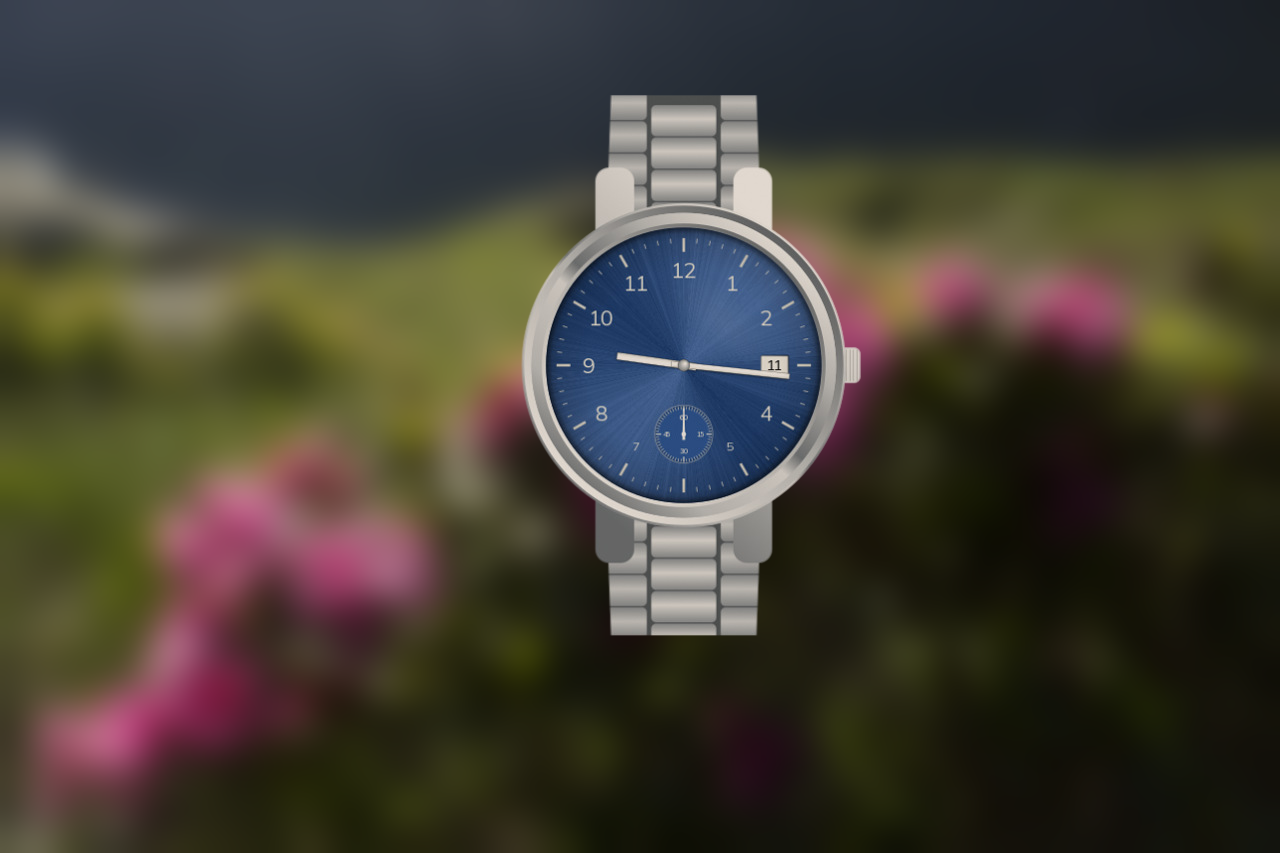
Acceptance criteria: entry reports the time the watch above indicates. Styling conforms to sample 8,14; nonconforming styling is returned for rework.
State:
9,16
